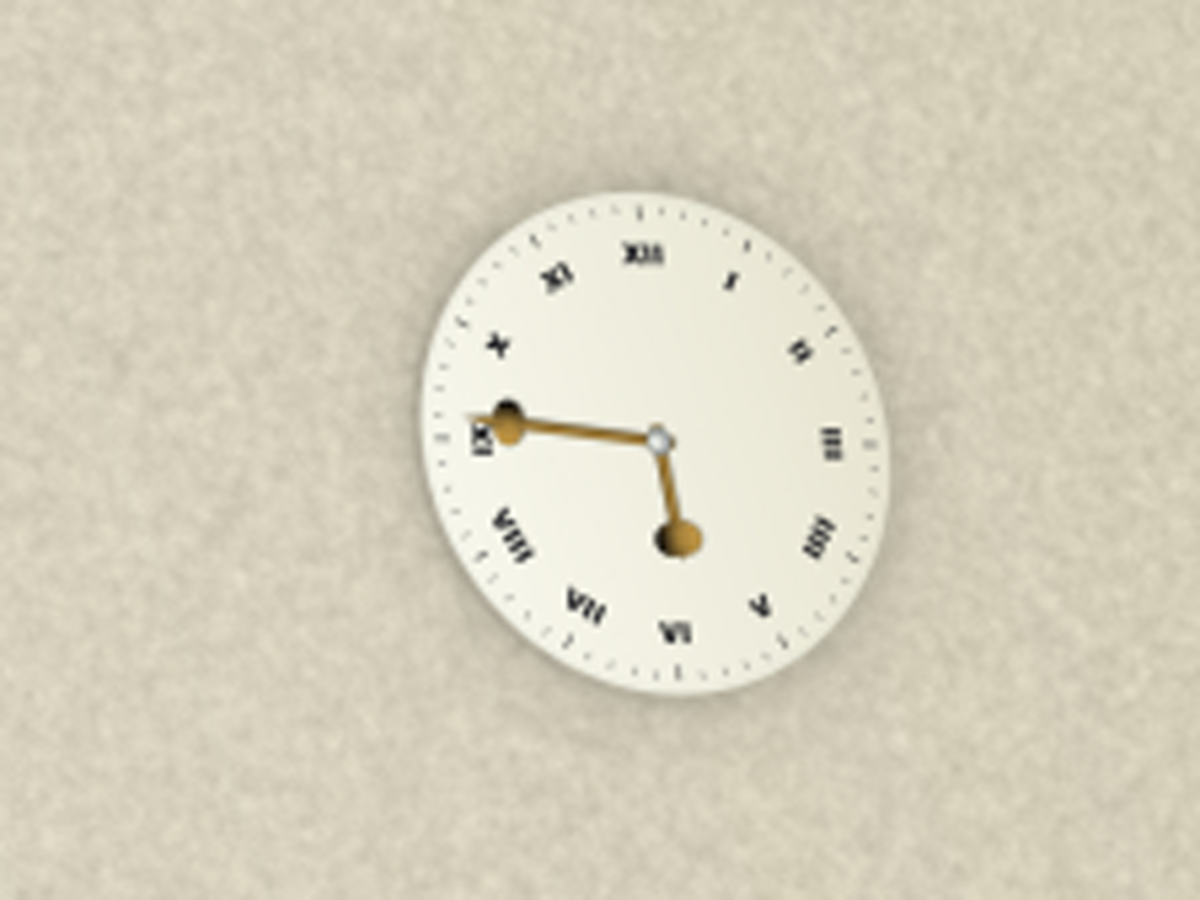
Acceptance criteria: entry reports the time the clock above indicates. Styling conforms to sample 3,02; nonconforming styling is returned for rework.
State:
5,46
